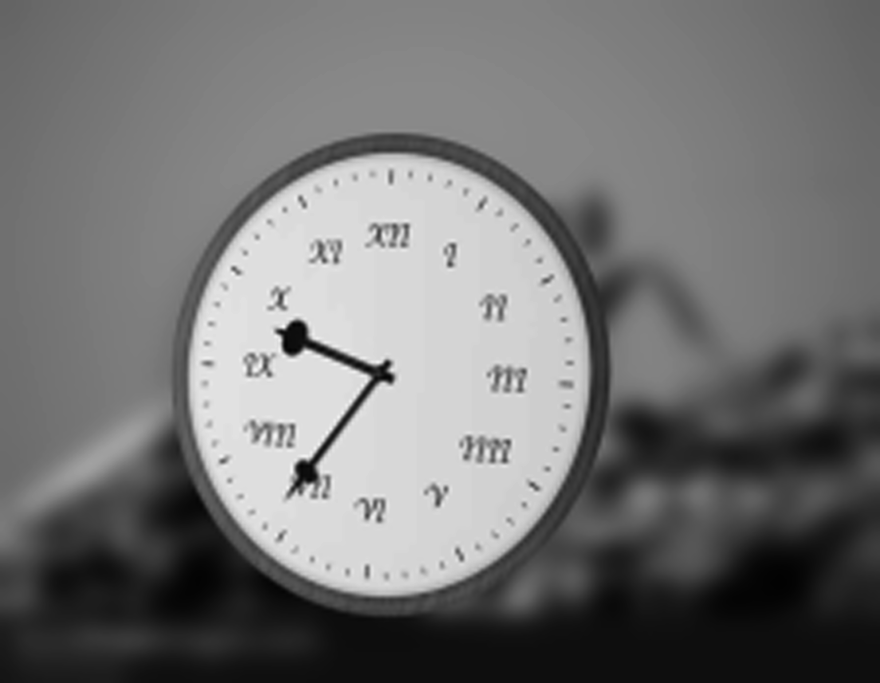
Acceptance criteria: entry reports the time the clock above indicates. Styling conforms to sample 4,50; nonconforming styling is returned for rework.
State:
9,36
